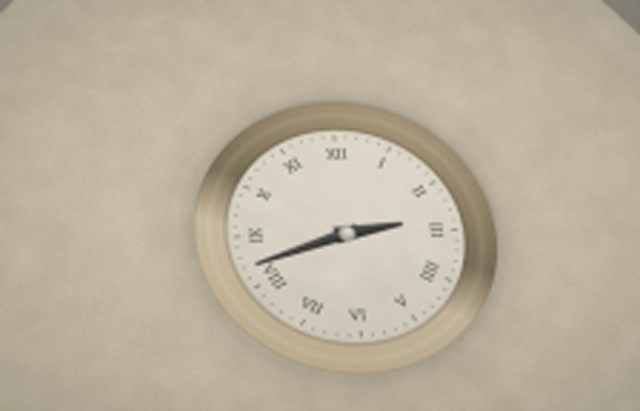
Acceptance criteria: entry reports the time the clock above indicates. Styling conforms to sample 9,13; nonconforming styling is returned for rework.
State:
2,42
